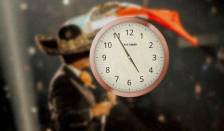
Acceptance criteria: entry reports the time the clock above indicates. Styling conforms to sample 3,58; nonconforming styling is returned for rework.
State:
4,55
